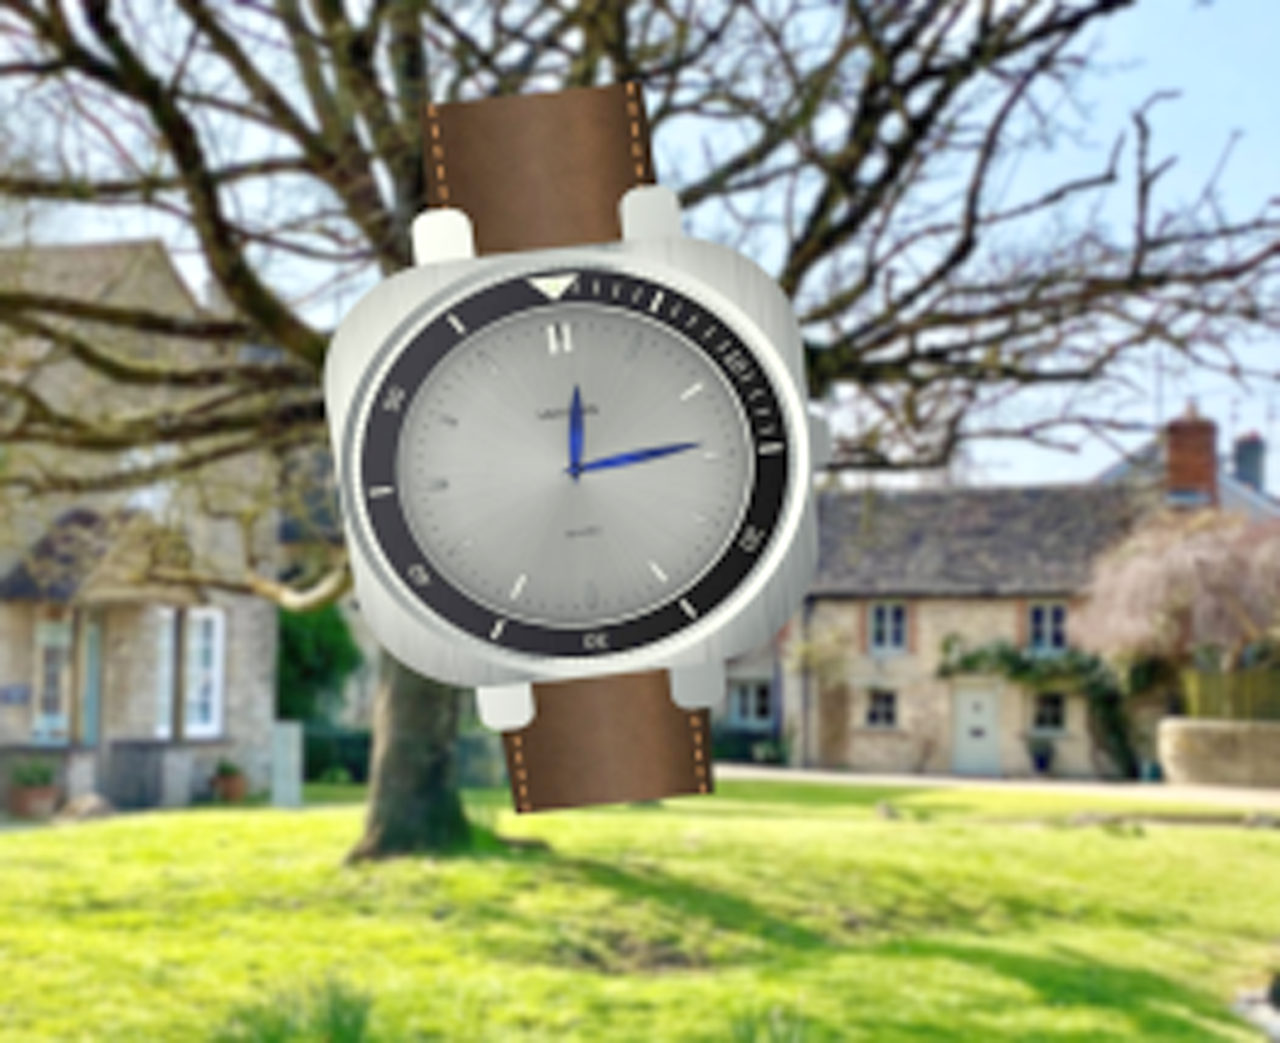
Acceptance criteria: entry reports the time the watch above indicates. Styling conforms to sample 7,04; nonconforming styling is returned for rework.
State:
12,14
